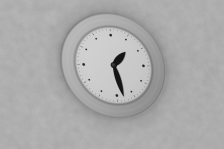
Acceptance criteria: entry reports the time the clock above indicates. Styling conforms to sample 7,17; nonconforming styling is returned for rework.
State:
1,28
